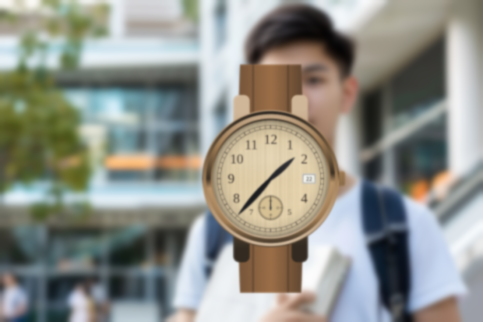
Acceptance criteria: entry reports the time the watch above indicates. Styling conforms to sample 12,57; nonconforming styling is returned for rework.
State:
1,37
